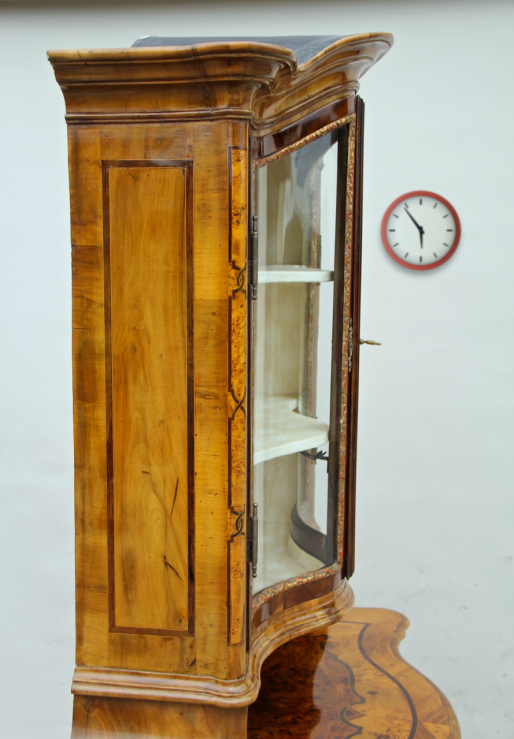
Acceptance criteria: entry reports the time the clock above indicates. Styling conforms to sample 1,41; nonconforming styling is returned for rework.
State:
5,54
